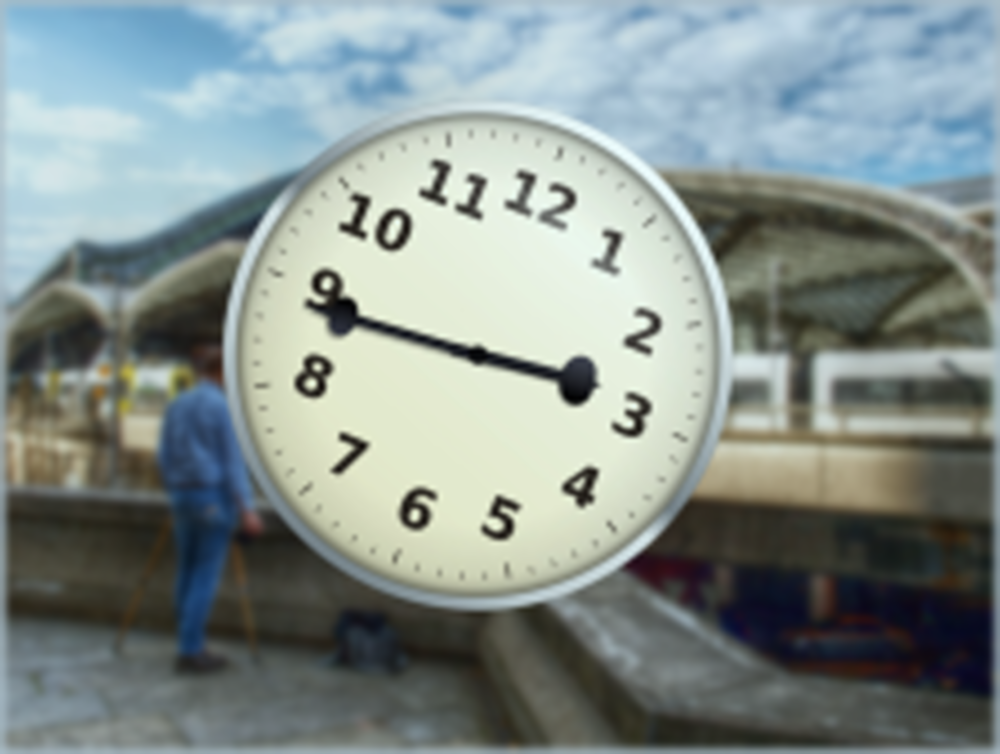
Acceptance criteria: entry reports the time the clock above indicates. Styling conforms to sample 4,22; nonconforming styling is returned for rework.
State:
2,44
